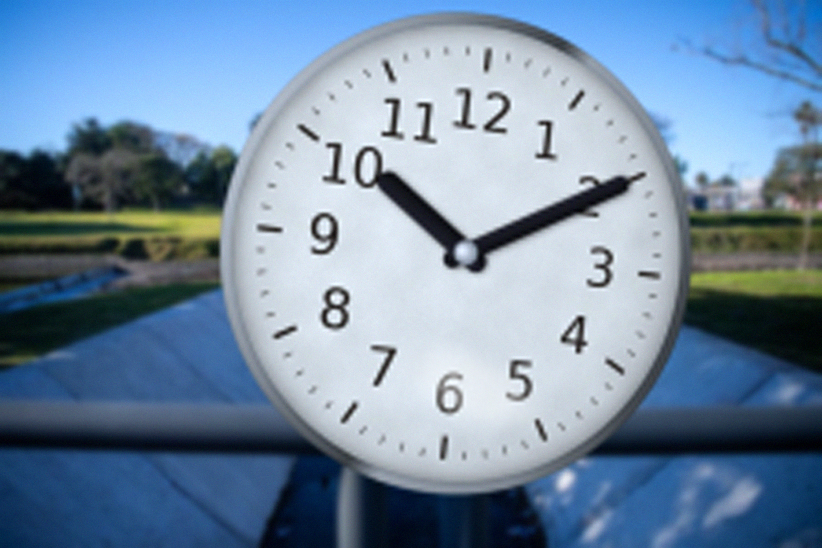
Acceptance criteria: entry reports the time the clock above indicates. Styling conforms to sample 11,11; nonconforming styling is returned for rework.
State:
10,10
